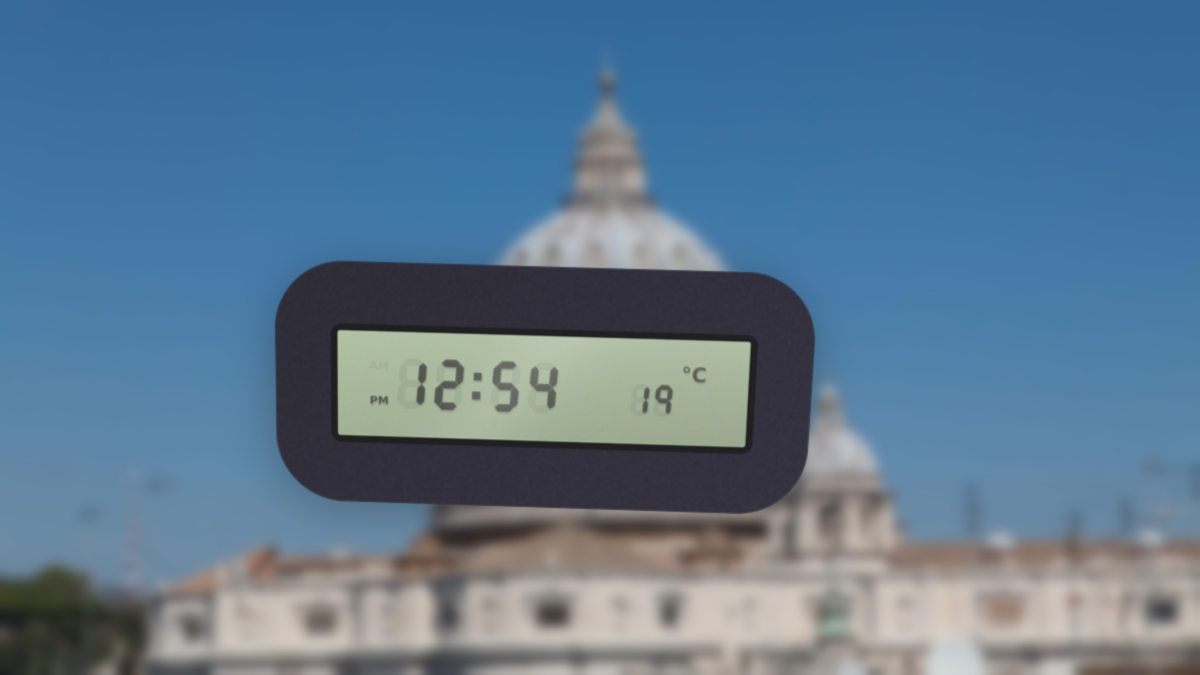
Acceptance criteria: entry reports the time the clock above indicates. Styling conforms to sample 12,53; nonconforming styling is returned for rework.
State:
12,54
